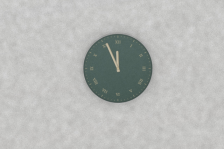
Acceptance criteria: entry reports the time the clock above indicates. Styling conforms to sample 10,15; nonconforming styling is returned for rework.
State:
11,56
